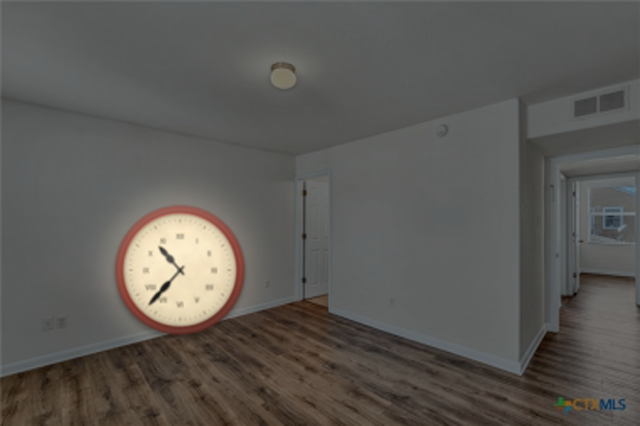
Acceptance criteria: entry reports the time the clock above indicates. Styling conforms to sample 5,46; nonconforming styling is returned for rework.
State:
10,37
